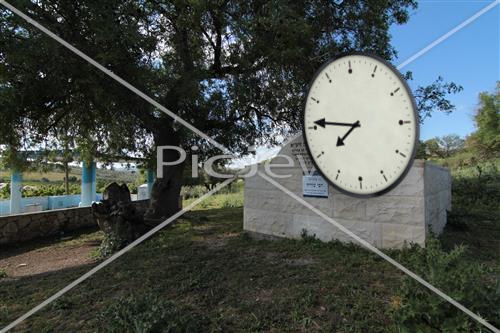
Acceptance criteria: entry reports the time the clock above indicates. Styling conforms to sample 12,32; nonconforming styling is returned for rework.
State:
7,46
